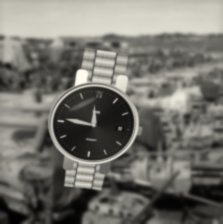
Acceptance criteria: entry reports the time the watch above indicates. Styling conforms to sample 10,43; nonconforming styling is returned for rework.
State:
11,46
